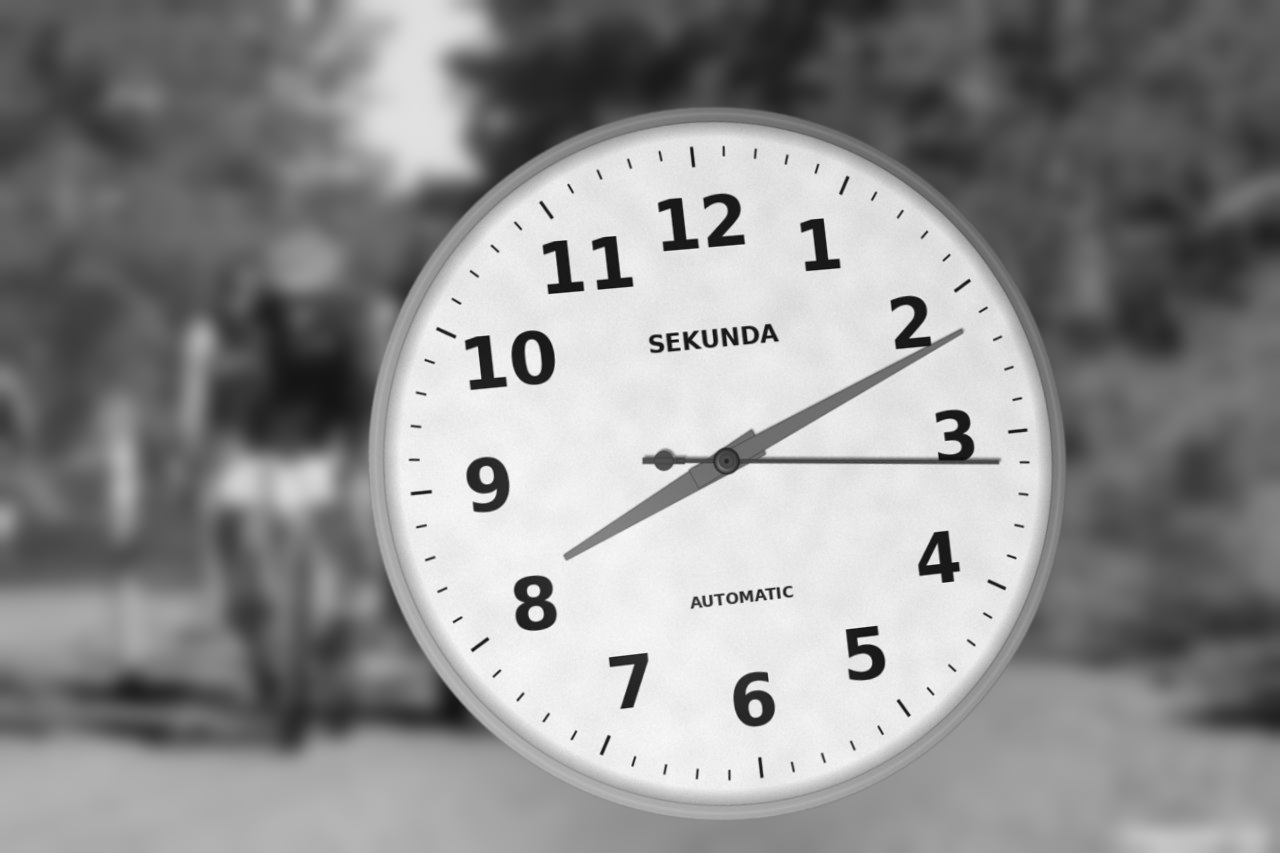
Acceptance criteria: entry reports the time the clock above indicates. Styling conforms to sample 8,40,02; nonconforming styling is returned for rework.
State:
8,11,16
